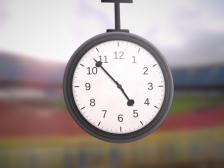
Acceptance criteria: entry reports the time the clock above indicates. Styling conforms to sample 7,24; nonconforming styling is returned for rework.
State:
4,53
